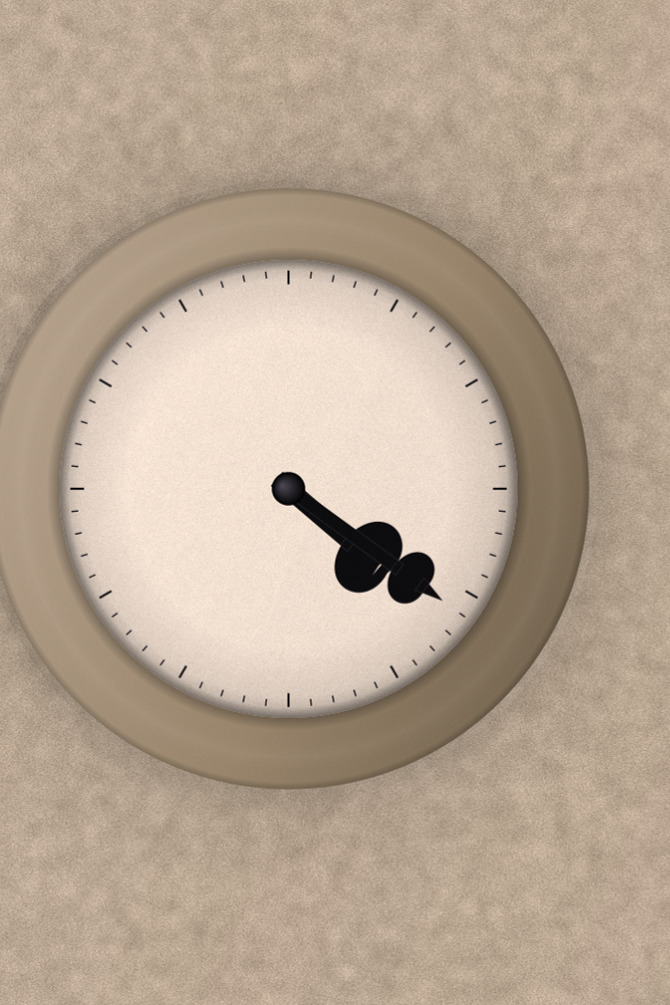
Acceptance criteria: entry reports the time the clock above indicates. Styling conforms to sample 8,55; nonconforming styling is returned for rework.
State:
4,21
